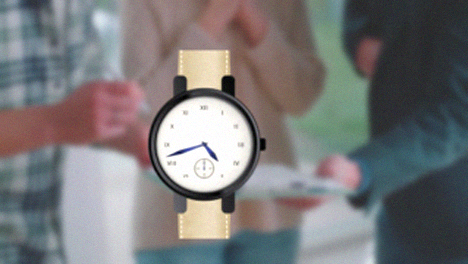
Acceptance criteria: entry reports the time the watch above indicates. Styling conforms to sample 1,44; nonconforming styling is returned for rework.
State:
4,42
